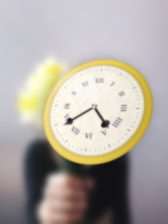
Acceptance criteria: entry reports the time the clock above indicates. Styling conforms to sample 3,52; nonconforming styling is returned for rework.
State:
4,39
